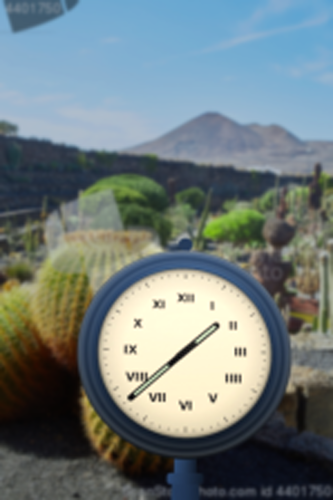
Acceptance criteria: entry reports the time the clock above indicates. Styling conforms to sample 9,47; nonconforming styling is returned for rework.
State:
1,38
